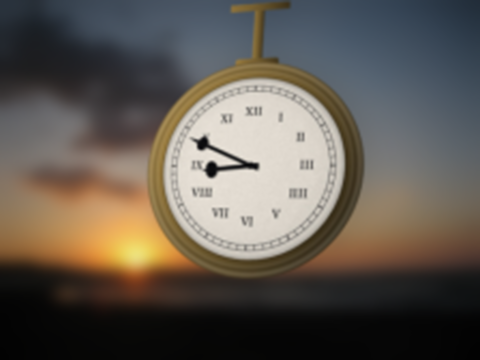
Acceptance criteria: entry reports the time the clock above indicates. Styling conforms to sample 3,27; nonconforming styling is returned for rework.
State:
8,49
